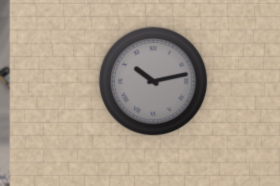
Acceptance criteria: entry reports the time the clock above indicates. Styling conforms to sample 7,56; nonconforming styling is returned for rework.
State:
10,13
